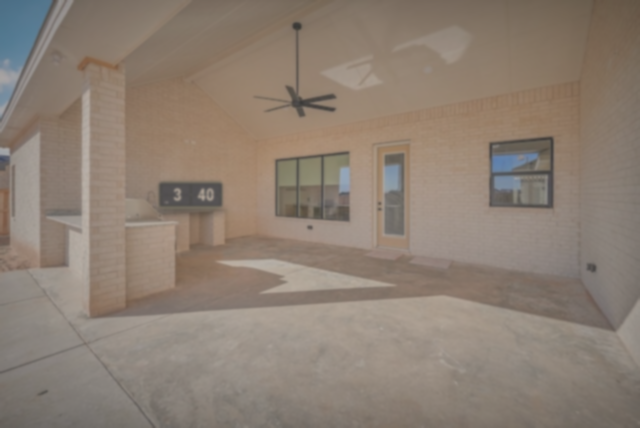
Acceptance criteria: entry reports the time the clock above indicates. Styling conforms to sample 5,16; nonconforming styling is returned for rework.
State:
3,40
